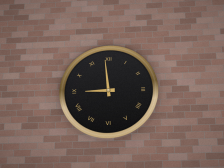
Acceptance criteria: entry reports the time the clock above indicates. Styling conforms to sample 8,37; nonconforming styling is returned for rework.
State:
8,59
